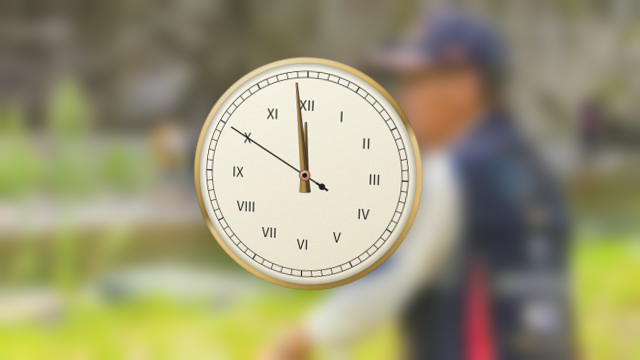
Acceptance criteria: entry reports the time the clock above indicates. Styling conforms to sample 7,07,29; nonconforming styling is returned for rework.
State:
11,58,50
